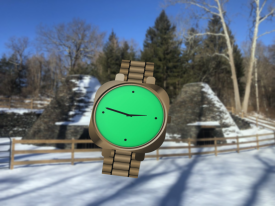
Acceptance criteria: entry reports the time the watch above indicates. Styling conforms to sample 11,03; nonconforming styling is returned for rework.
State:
2,47
